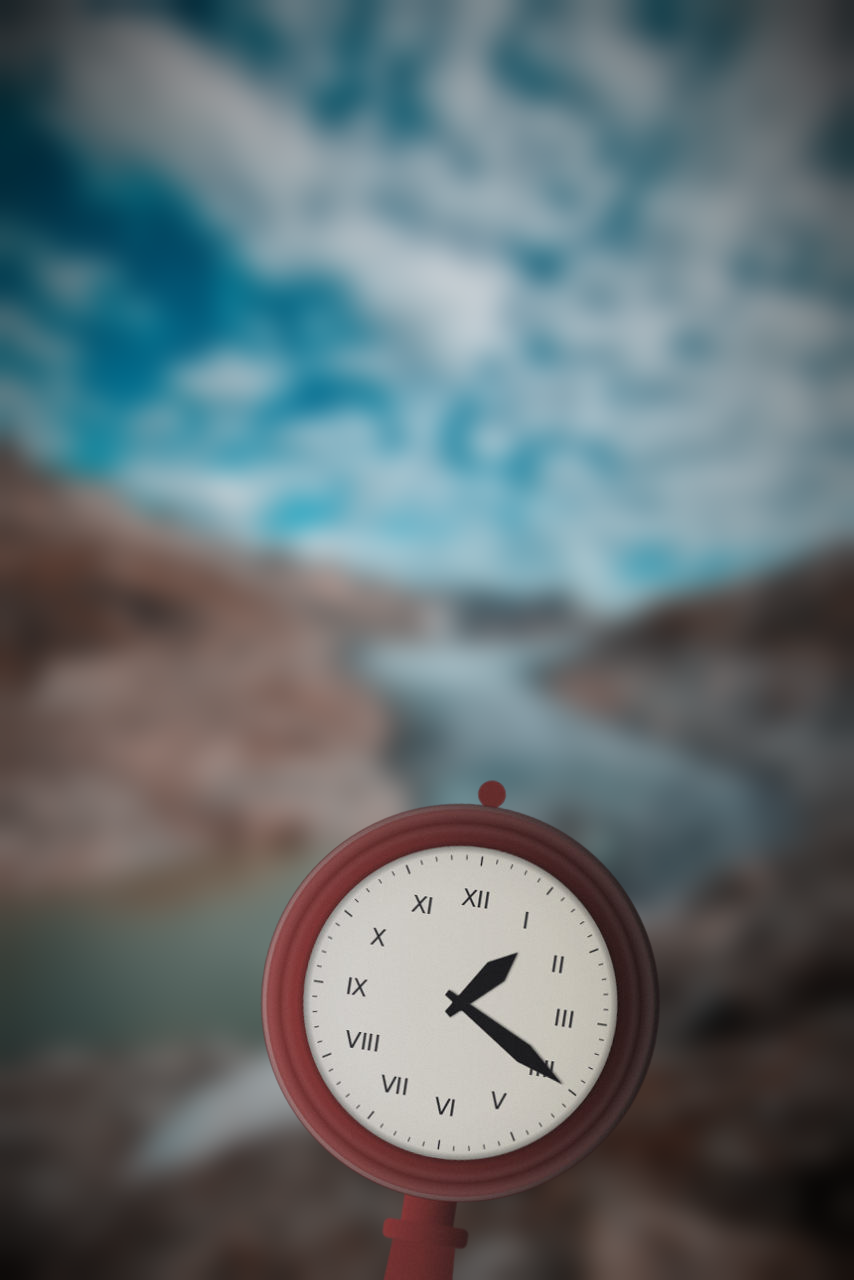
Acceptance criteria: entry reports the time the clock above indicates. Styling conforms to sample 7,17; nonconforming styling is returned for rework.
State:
1,20
